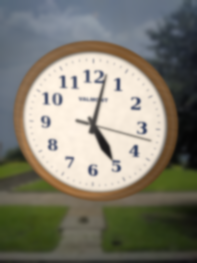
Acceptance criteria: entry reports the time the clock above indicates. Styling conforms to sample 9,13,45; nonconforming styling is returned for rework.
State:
5,02,17
